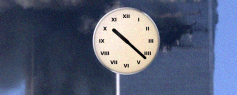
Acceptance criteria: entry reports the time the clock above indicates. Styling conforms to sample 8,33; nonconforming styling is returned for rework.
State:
10,22
